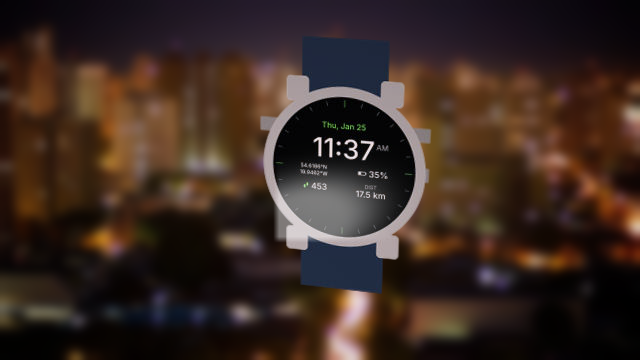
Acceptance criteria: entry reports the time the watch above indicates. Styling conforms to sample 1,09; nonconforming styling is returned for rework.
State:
11,37
